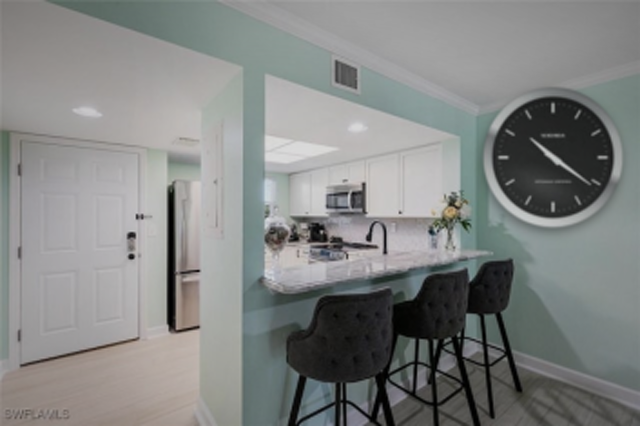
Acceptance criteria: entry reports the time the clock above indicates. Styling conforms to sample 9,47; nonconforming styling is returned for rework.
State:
10,21
